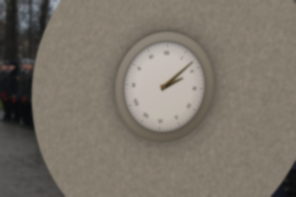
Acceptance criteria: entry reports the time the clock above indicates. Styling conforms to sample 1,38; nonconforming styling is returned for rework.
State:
2,08
